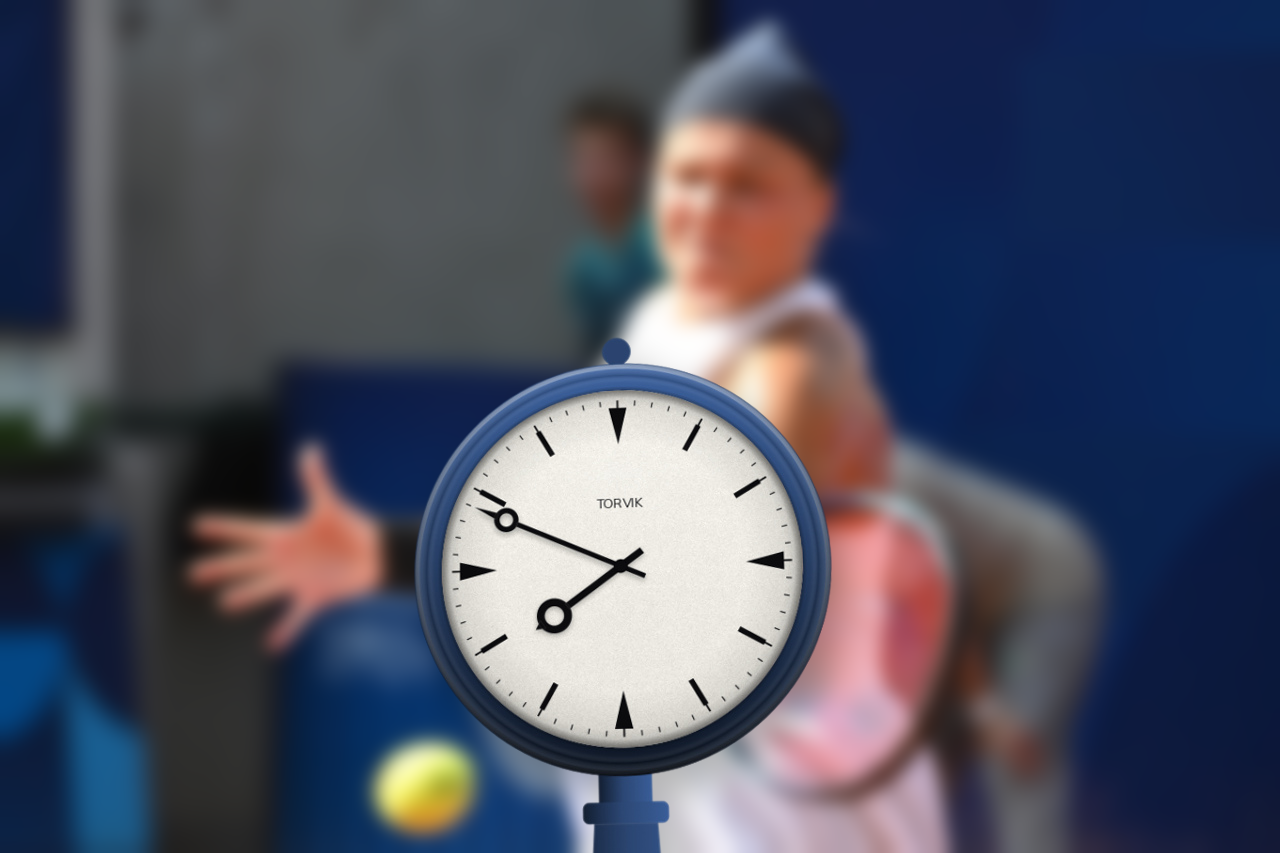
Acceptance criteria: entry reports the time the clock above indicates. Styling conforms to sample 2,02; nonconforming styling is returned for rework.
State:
7,49
